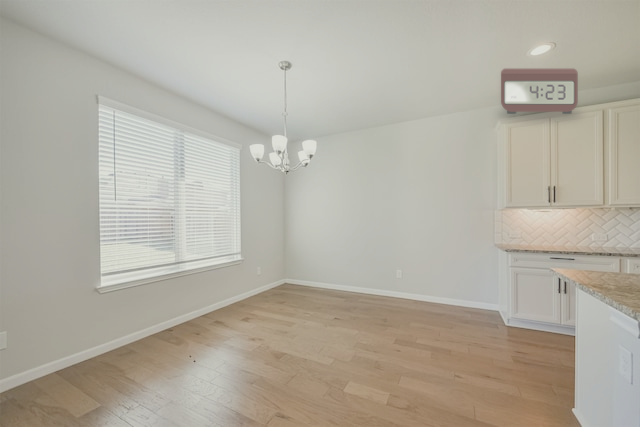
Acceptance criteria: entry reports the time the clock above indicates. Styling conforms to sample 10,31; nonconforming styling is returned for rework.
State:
4,23
